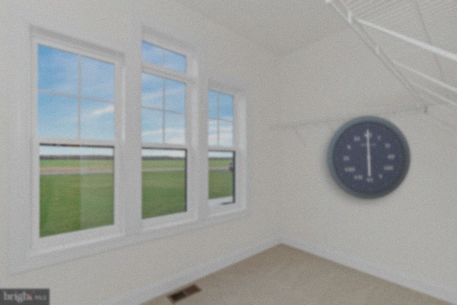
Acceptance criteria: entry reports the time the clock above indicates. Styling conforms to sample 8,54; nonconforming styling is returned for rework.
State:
6,00
